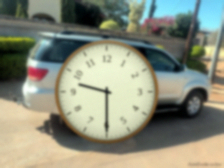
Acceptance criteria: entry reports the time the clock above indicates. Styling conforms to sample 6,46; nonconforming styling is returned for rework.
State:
9,30
